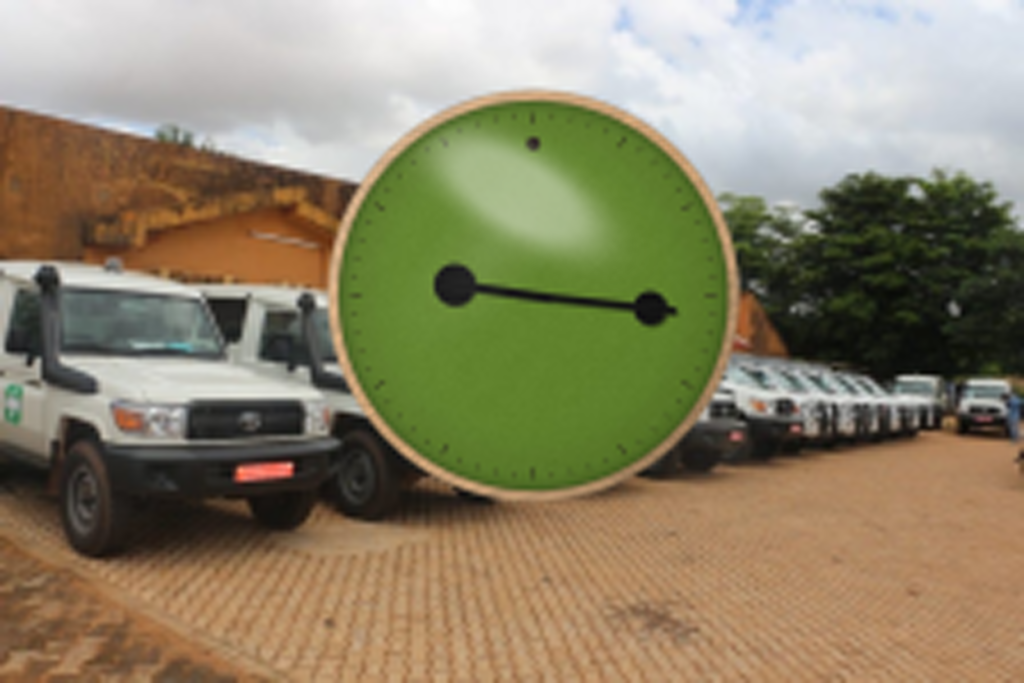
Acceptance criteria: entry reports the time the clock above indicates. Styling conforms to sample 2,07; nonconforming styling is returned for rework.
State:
9,16
